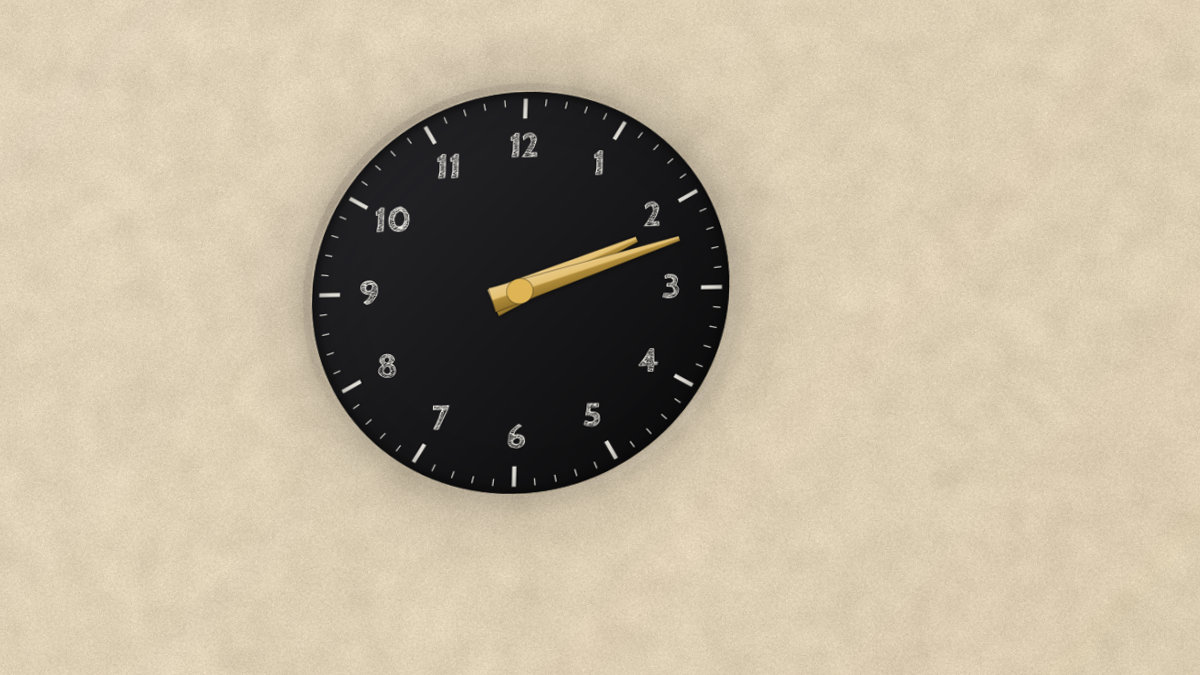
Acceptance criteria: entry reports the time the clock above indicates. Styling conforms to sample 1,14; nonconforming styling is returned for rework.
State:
2,12
